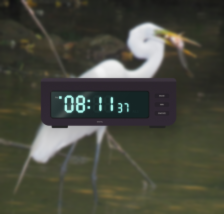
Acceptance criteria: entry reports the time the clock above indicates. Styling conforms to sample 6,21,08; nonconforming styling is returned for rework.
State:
8,11,37
